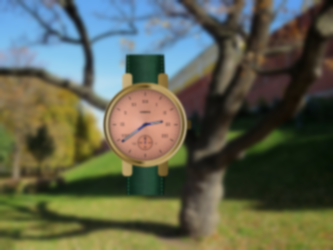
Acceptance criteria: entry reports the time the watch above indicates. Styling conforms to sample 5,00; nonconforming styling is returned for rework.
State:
2,39
